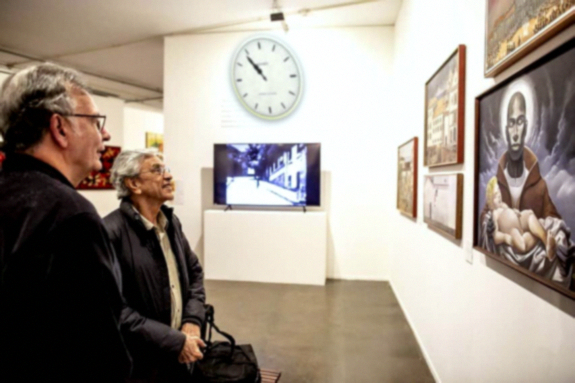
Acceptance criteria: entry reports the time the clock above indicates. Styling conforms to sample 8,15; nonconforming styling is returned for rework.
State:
10,54
